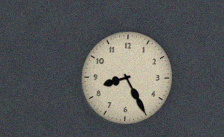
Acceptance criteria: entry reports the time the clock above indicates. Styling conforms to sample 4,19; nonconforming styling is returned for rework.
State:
8,25
